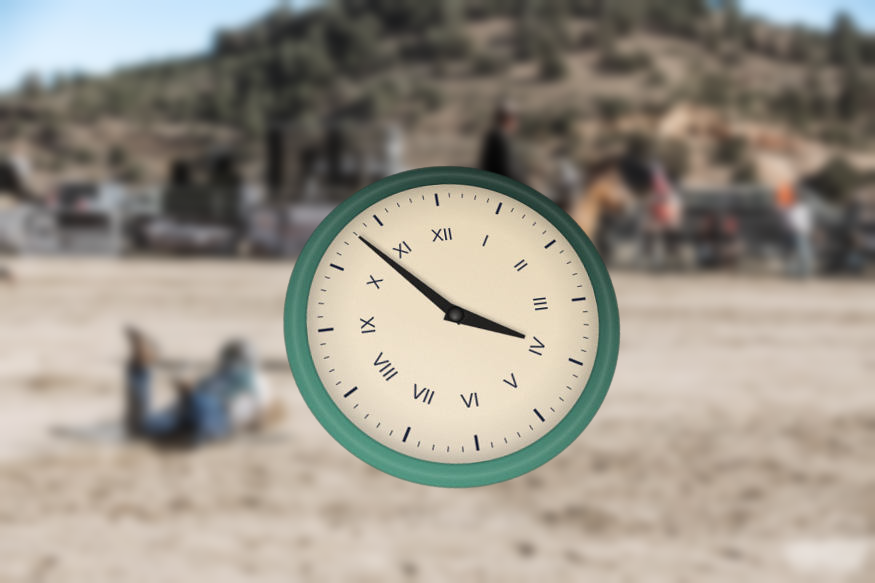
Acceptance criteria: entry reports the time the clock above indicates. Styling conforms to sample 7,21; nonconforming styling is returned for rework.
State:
3,53
